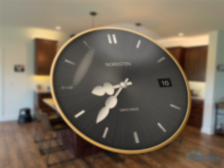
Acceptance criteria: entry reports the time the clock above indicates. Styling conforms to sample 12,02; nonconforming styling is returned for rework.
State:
8,37
